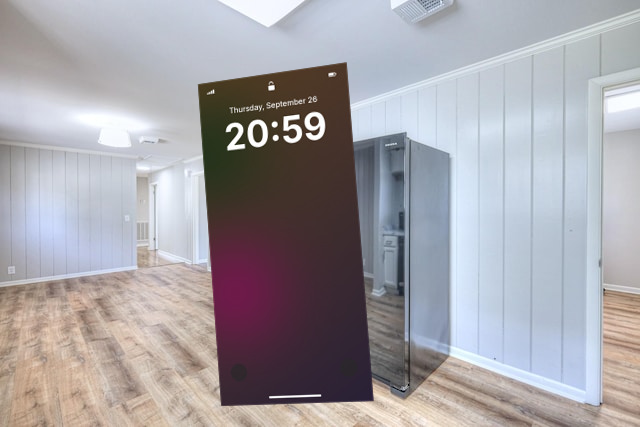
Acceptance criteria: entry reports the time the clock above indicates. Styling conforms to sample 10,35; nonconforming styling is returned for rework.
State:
20,59
